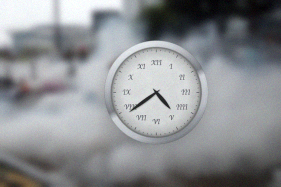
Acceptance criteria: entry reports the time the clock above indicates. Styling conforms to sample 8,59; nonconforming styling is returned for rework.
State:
4,39
